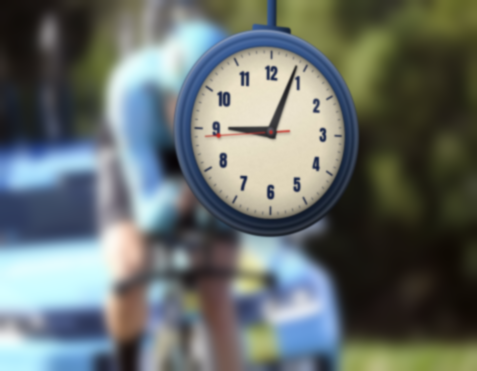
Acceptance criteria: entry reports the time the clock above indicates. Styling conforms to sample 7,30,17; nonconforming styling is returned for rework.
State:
9,03,44
